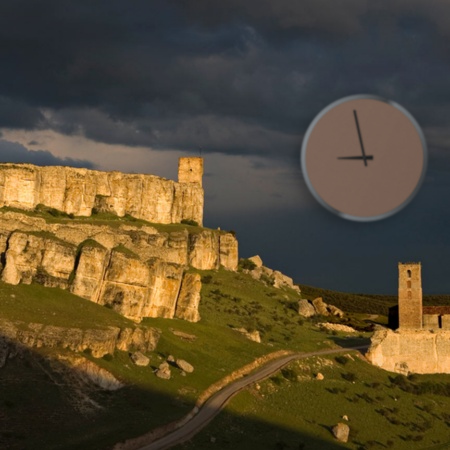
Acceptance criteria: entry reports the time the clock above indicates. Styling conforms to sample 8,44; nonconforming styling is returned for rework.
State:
8,58
